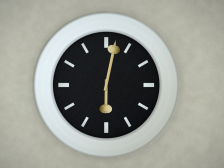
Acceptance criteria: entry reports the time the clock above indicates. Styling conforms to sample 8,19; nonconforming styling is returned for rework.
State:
6,02
